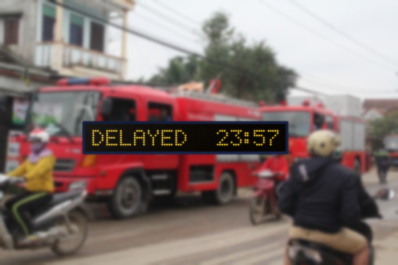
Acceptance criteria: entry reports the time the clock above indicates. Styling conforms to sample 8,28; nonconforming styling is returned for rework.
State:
23,57
